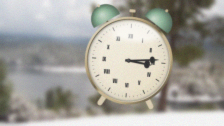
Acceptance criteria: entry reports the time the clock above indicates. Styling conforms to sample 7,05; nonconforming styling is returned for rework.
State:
3,14
